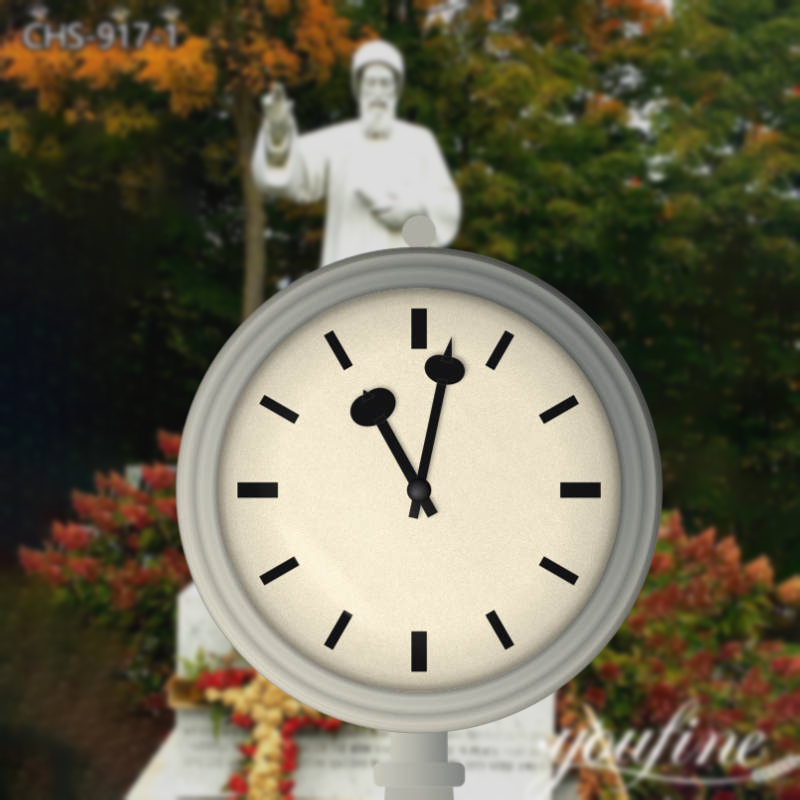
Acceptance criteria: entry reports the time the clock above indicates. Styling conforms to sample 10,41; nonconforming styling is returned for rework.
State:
11,02
